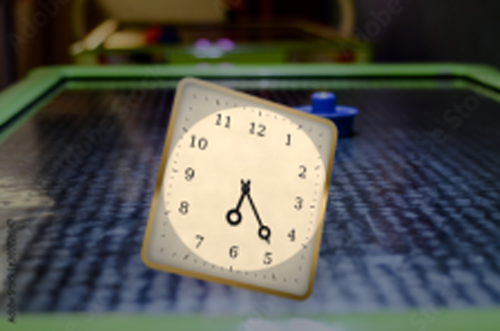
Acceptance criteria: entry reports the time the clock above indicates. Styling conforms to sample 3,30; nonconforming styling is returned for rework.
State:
6,24
